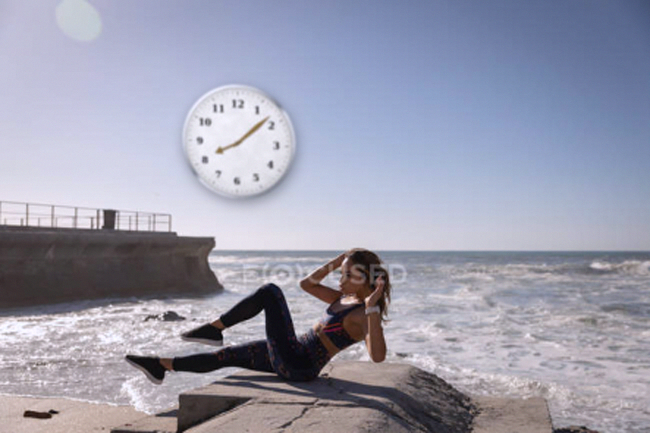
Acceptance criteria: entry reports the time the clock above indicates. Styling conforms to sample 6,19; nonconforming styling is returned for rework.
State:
8,08
